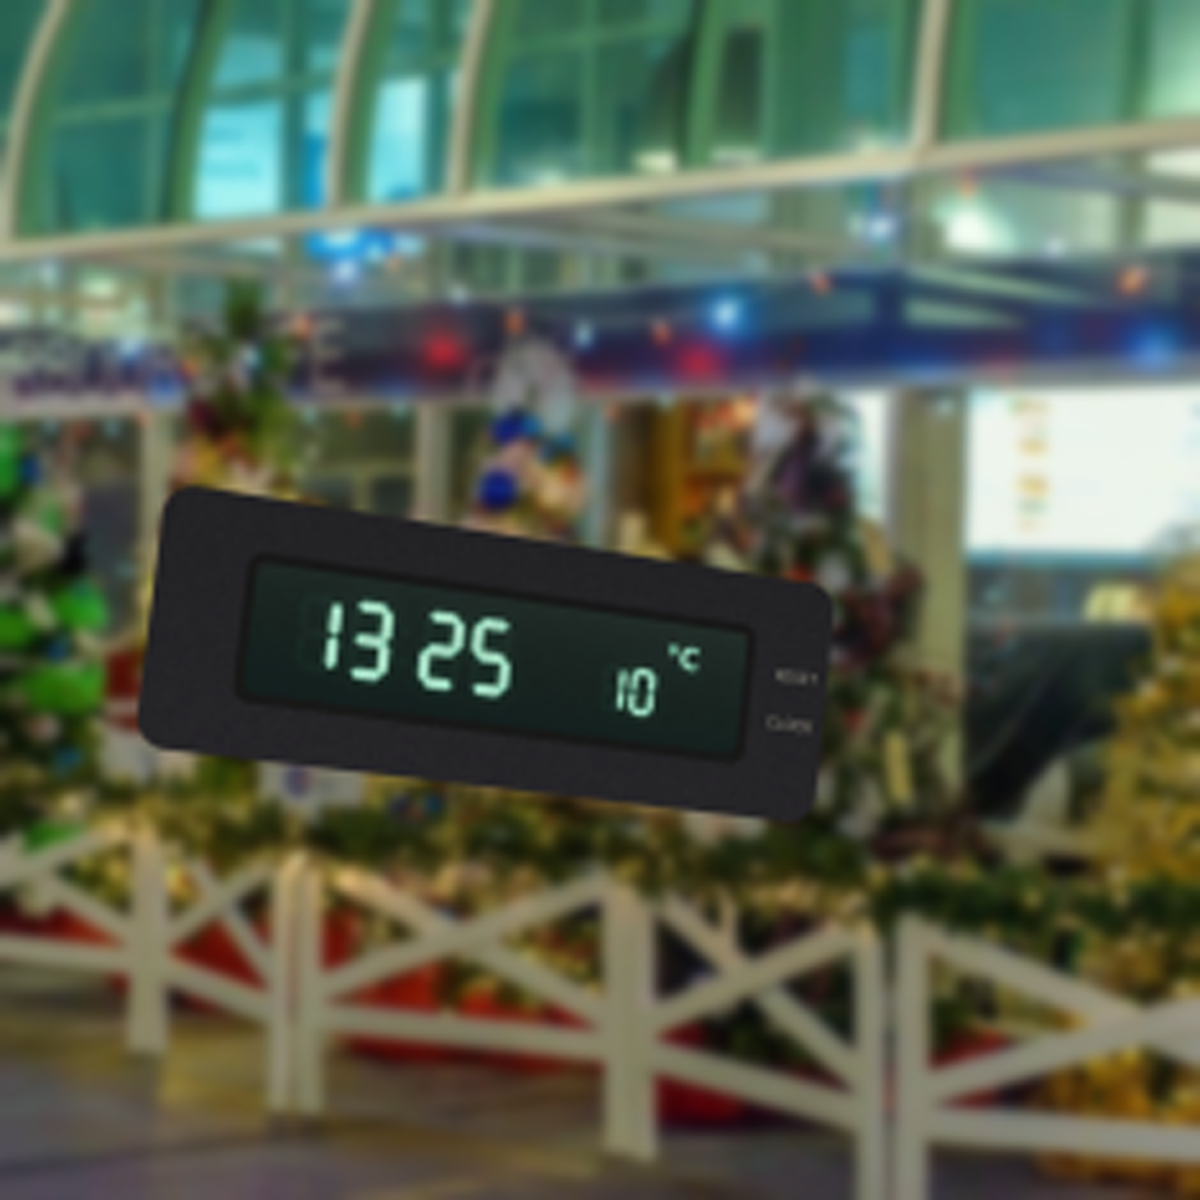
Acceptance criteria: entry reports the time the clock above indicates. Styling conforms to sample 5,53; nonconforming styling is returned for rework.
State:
13,25
